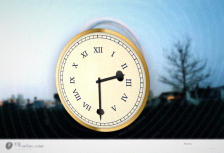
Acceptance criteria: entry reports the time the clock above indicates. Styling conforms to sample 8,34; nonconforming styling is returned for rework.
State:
2,30
